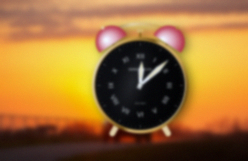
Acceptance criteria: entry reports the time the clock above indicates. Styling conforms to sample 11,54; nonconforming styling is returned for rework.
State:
12,08
